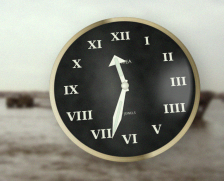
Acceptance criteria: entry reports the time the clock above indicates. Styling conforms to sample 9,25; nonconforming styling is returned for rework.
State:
11,33
